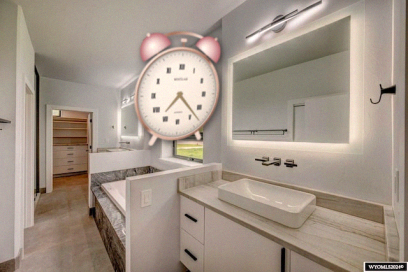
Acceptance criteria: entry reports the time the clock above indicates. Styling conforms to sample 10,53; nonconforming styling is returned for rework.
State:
7,23
